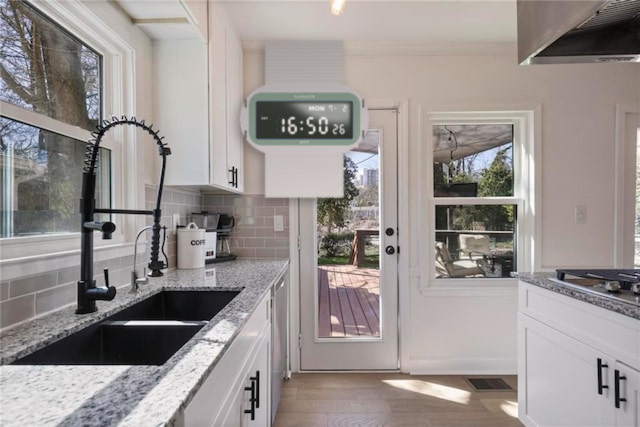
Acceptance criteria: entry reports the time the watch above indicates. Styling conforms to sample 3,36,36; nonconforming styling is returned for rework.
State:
16,50,26
